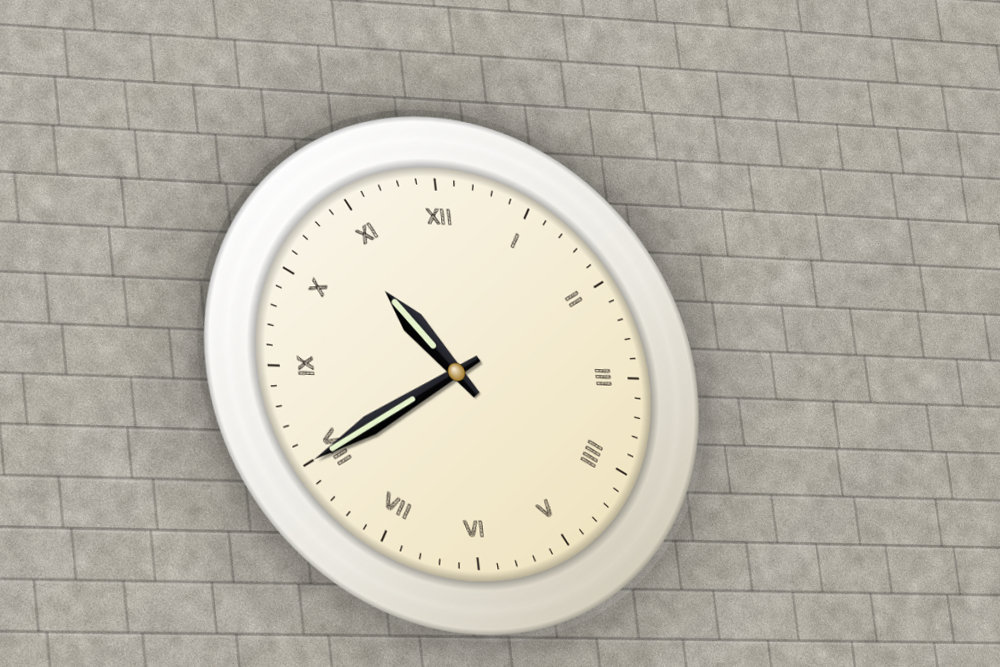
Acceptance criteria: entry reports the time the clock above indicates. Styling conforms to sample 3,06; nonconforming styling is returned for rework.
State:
10,40
